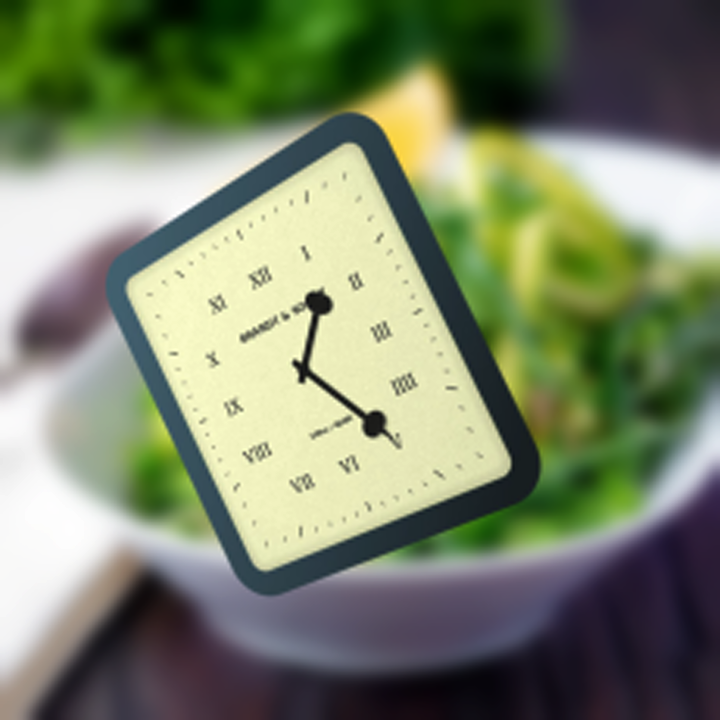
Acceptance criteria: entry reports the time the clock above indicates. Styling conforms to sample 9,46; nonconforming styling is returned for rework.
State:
1,25
